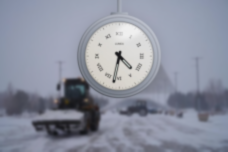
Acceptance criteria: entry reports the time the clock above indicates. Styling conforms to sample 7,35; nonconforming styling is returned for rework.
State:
4,32
